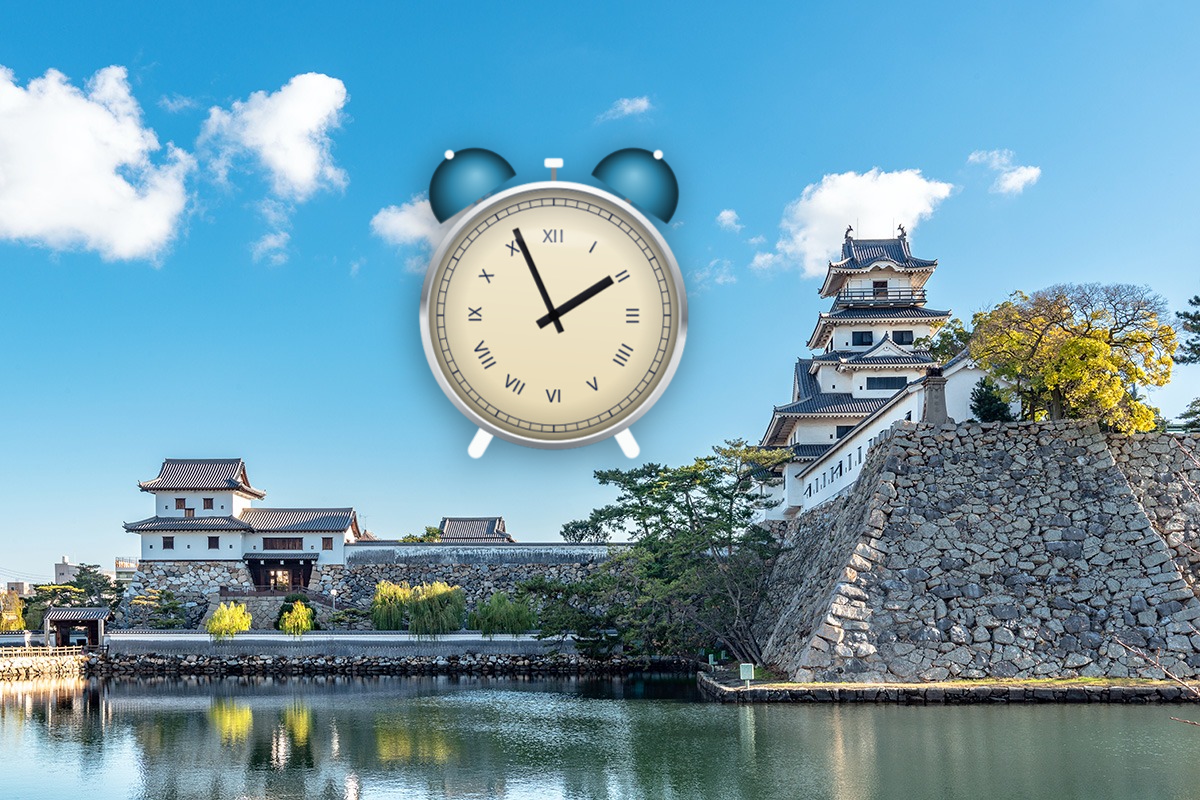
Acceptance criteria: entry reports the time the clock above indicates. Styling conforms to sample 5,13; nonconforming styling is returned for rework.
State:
1,56
